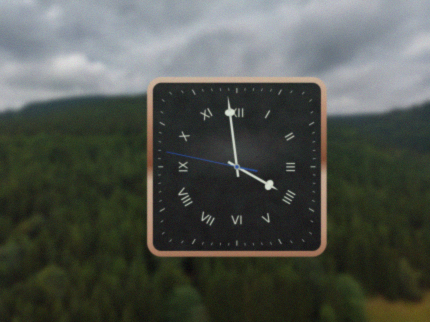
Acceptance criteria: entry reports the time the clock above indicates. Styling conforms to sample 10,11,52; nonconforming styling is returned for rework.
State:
3,58,47
